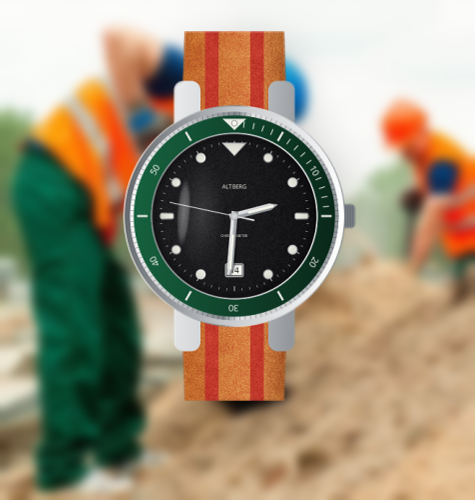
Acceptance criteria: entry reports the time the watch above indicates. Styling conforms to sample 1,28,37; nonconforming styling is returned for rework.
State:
2,30,47
